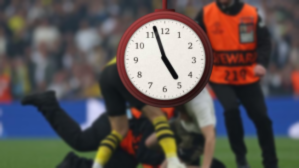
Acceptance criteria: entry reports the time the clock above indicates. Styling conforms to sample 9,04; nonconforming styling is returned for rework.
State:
4,57
